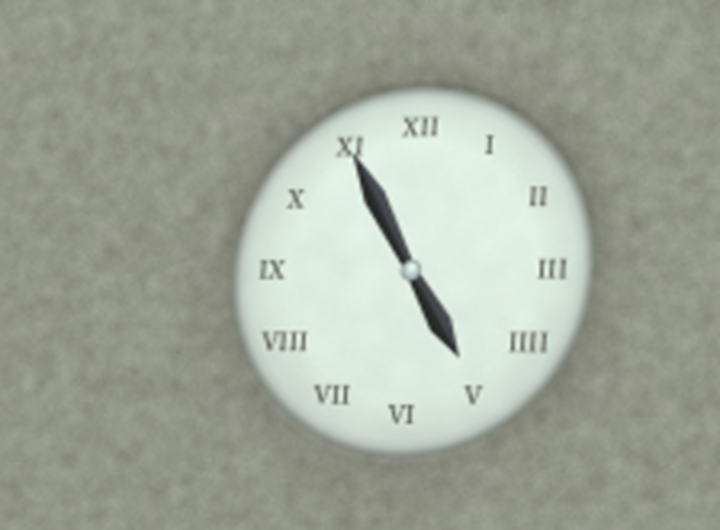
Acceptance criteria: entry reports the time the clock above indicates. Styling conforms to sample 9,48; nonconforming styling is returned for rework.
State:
4,55
